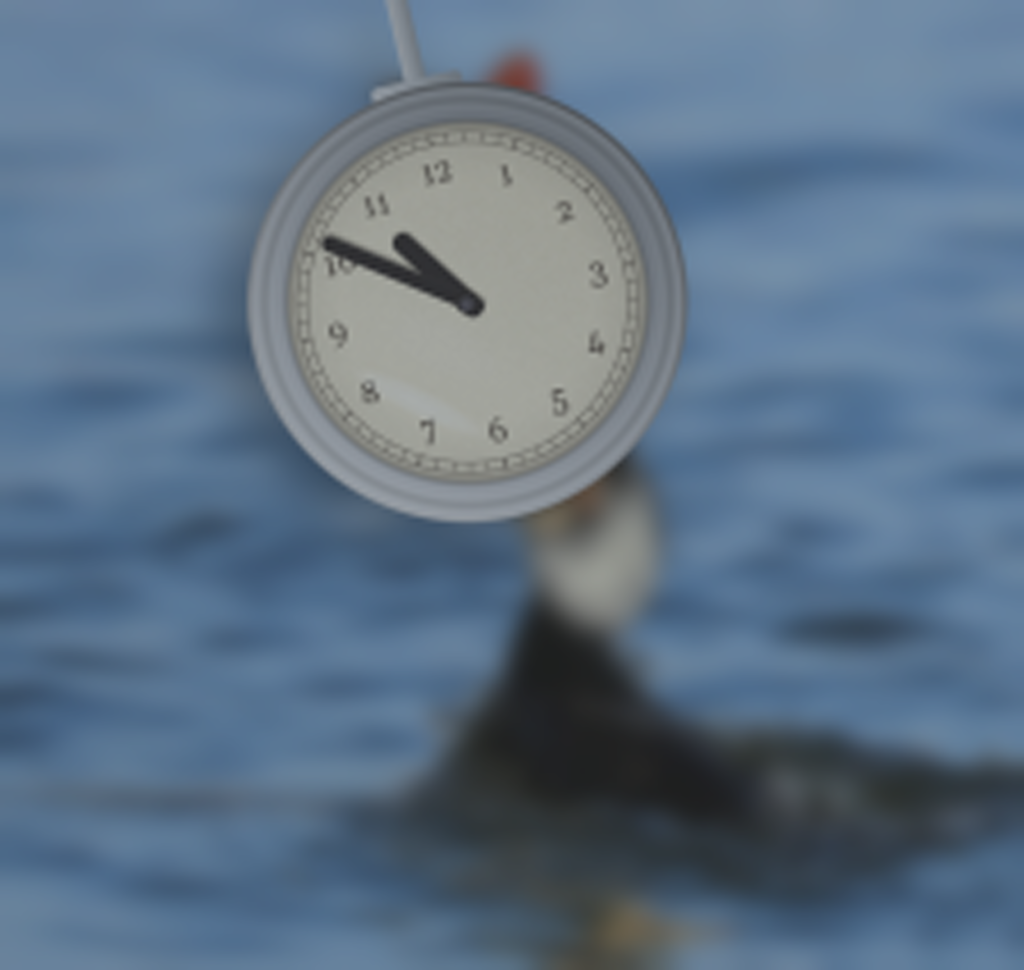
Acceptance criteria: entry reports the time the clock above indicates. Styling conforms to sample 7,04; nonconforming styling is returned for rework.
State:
10,51
